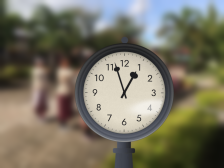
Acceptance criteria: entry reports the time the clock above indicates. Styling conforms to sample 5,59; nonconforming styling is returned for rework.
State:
12,57
